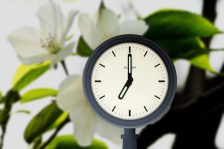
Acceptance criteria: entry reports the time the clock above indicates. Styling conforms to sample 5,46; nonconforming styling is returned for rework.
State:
7,00
